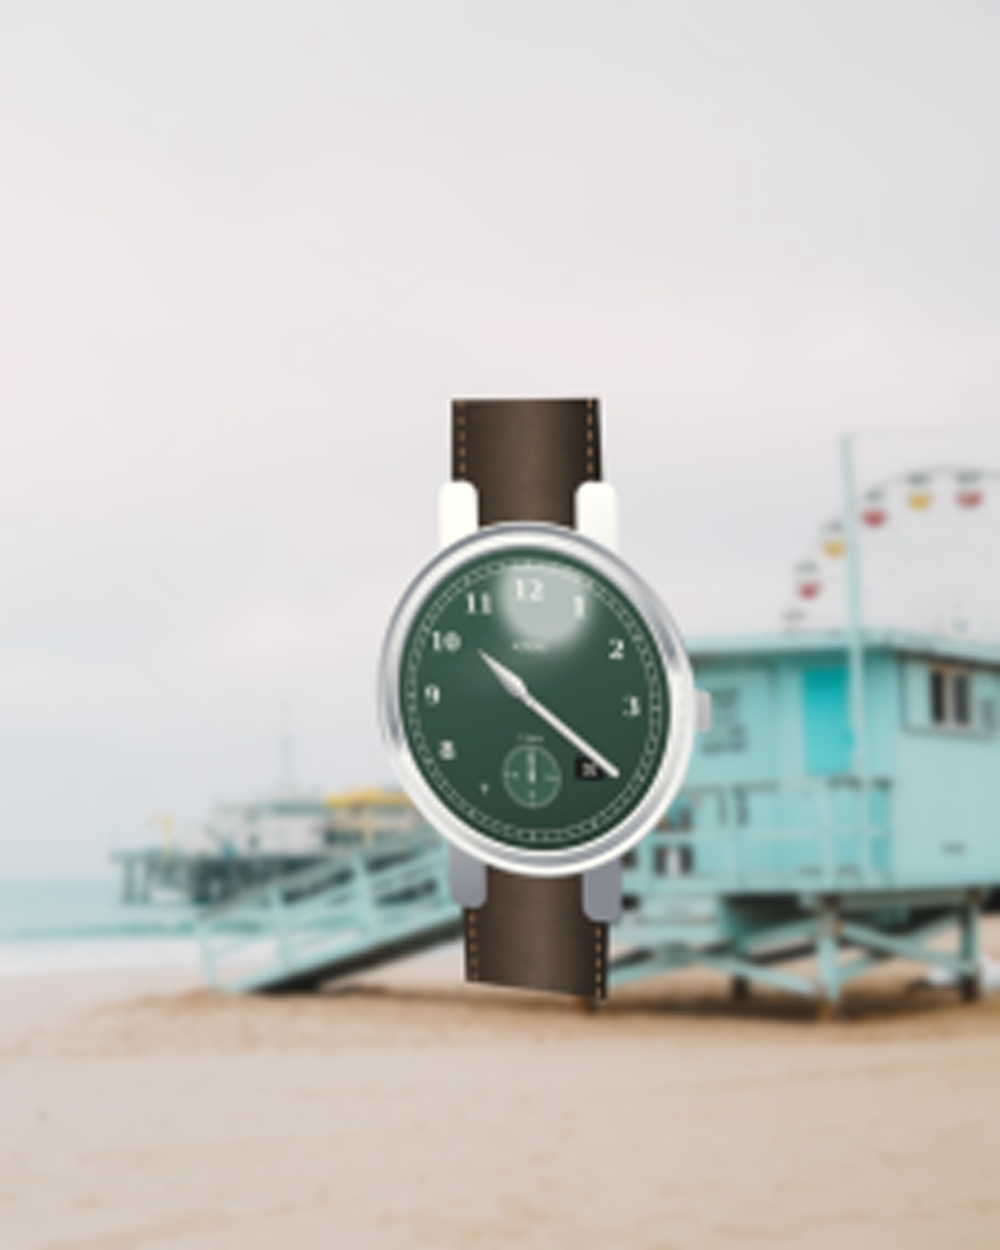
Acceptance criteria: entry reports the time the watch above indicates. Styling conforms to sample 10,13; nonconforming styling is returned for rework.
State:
10,21
